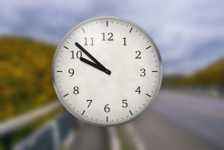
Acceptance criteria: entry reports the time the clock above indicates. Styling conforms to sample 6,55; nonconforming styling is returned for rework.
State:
9,52
